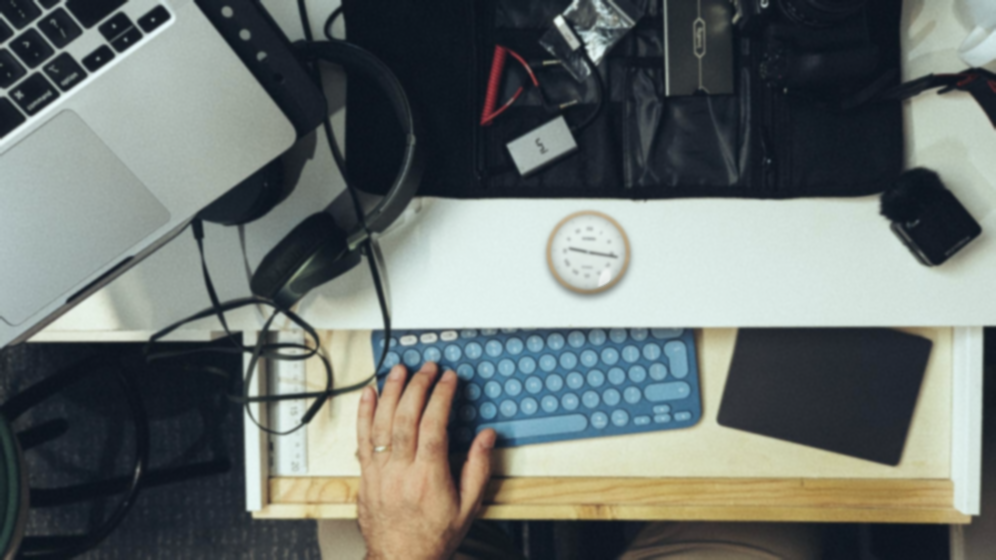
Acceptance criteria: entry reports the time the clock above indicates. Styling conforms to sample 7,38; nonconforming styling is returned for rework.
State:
9,16
